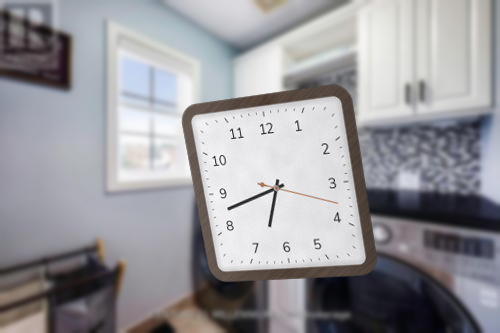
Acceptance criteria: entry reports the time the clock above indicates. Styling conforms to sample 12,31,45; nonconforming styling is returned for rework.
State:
6,42,18
